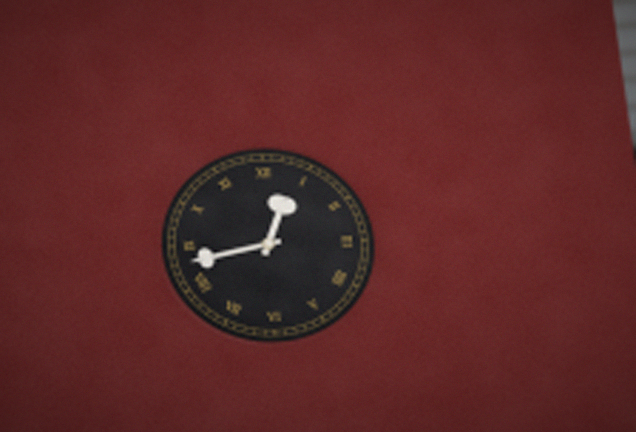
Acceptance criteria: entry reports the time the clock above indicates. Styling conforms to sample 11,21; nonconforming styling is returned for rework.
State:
12,43
